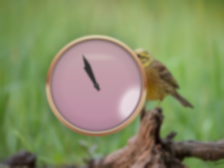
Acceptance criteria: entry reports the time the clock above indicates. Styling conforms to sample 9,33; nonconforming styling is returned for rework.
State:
10,56
